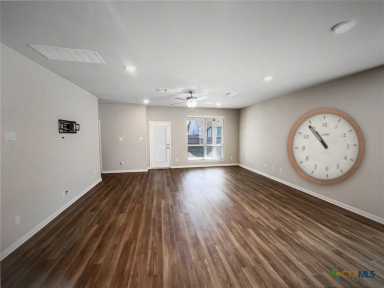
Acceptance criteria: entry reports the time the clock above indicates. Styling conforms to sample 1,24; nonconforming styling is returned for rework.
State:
10,54
